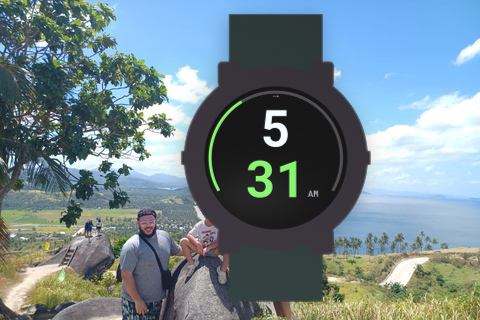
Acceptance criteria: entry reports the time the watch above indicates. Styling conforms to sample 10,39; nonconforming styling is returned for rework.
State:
5,31
